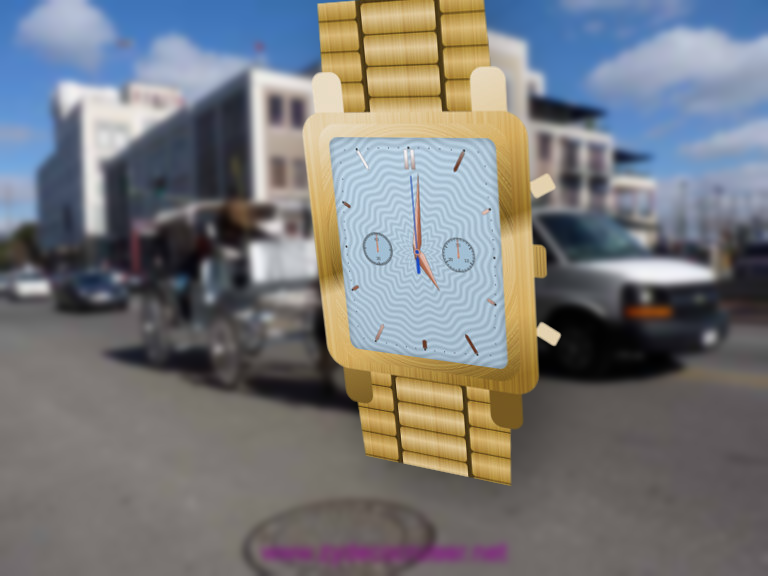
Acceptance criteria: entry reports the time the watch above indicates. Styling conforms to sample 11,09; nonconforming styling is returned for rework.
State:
5,01
